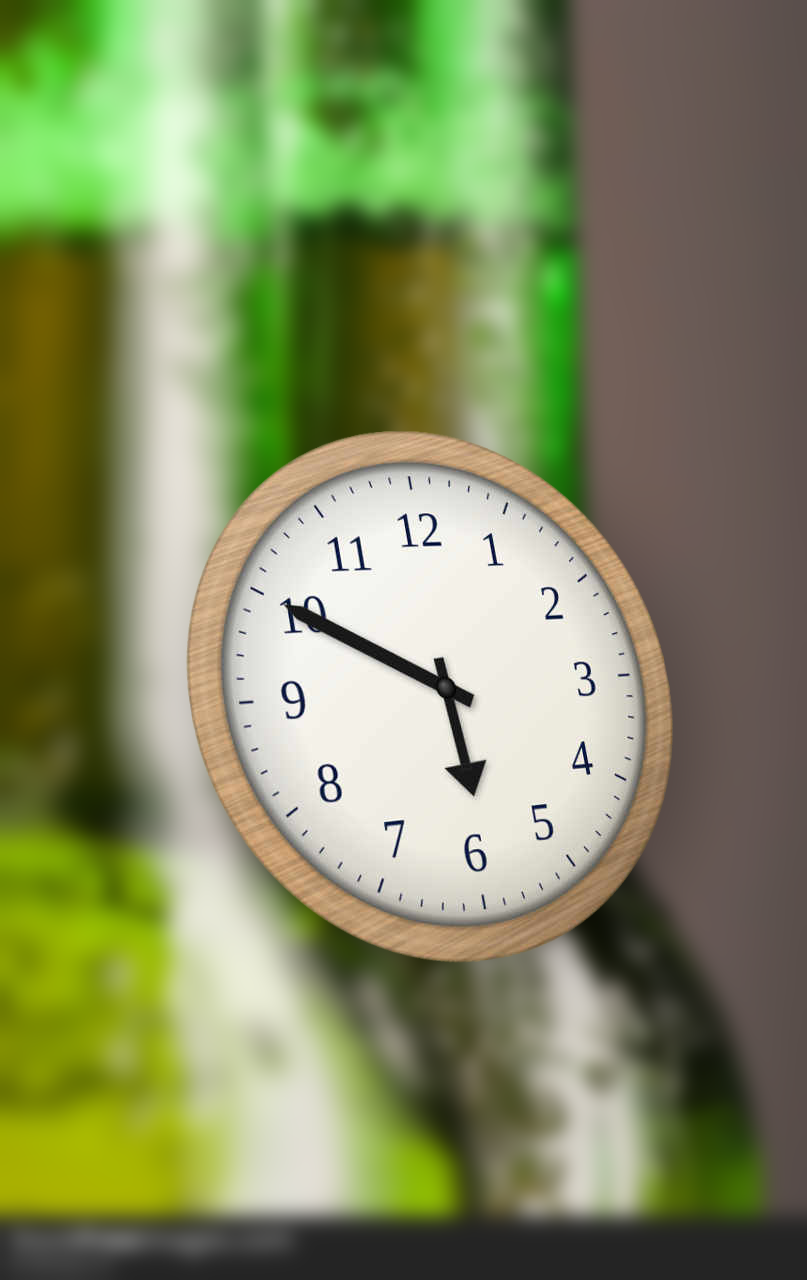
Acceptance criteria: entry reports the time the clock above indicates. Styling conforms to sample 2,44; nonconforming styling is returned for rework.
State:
5,50
